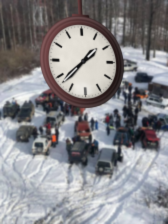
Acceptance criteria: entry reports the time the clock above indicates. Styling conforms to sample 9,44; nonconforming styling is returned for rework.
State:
1,38
